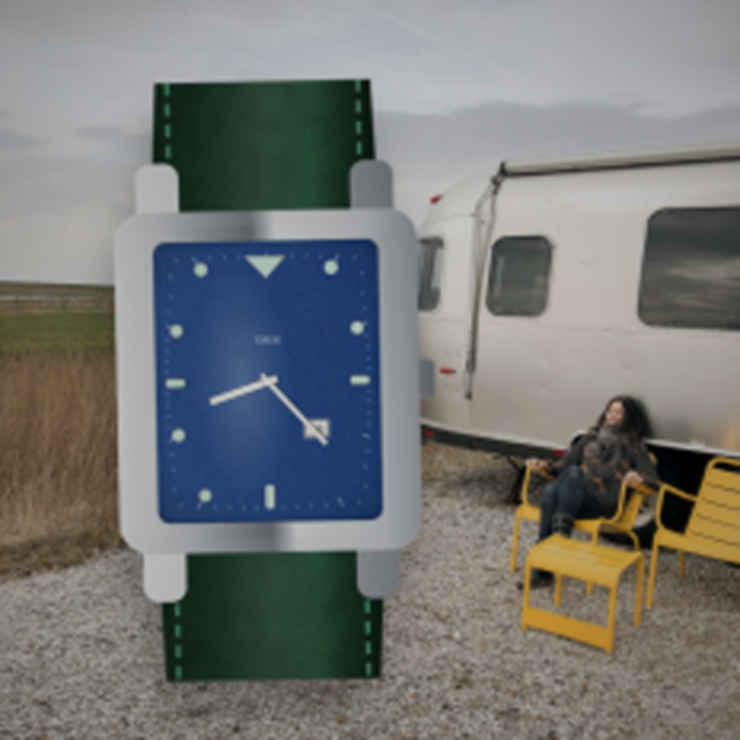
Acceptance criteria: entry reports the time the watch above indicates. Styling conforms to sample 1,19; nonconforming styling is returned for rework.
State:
8,23
